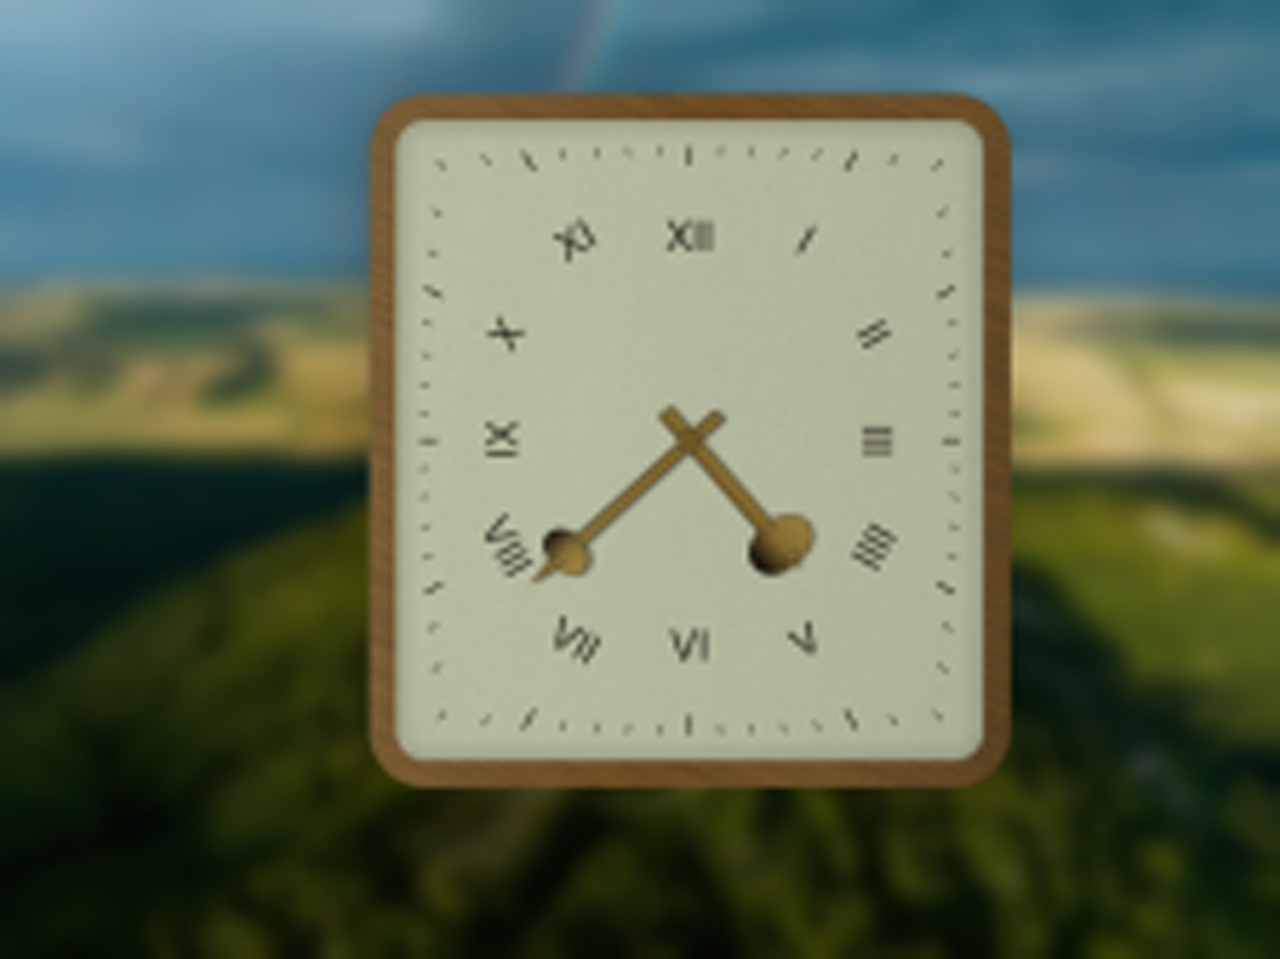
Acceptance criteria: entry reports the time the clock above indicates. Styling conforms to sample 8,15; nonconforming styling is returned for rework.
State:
4,38
